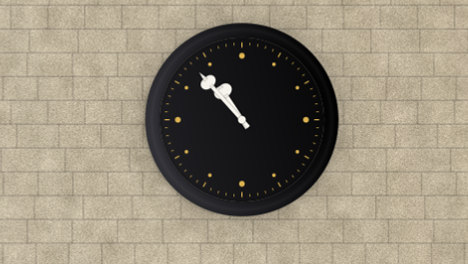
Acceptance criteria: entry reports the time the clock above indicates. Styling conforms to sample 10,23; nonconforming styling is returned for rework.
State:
10,53
